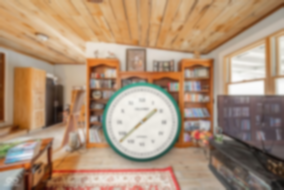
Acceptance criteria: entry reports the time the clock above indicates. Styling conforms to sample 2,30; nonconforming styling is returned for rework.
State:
1,38
